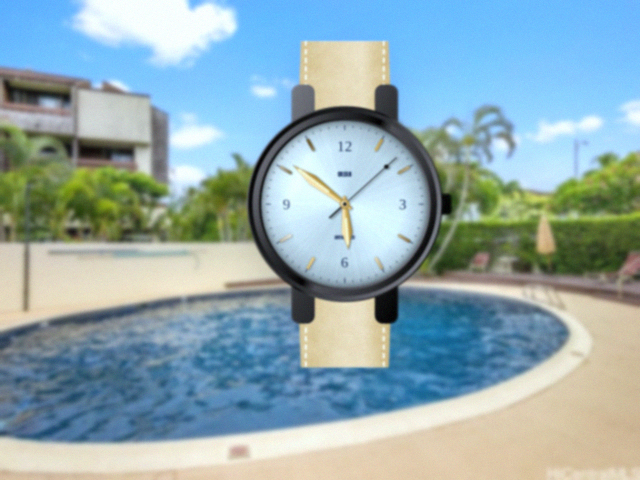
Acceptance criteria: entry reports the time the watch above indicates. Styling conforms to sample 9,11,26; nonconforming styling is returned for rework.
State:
5,51,08
